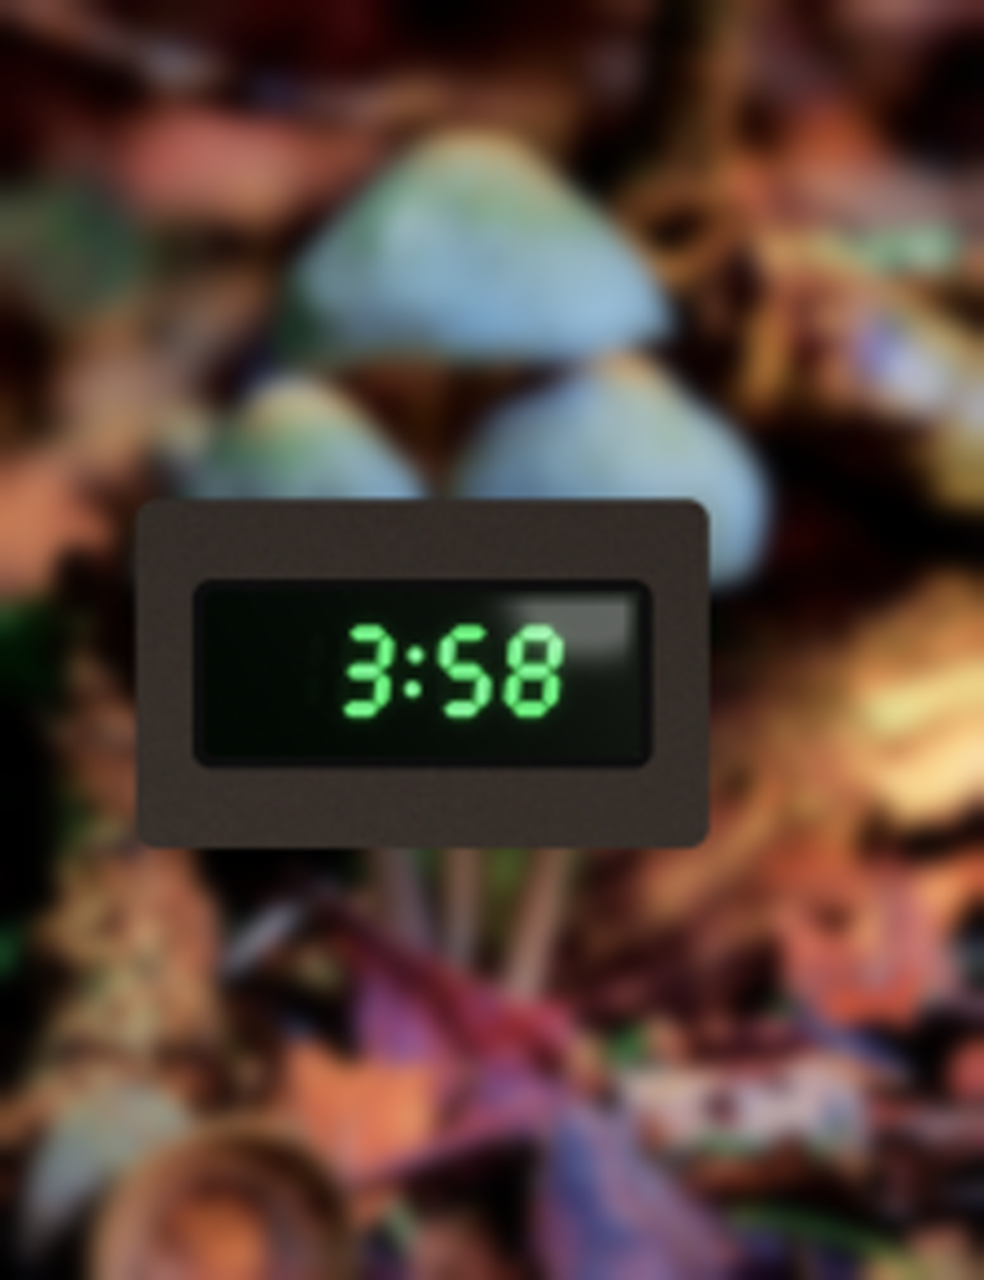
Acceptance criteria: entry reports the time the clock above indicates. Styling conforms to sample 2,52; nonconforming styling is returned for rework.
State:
3,58
